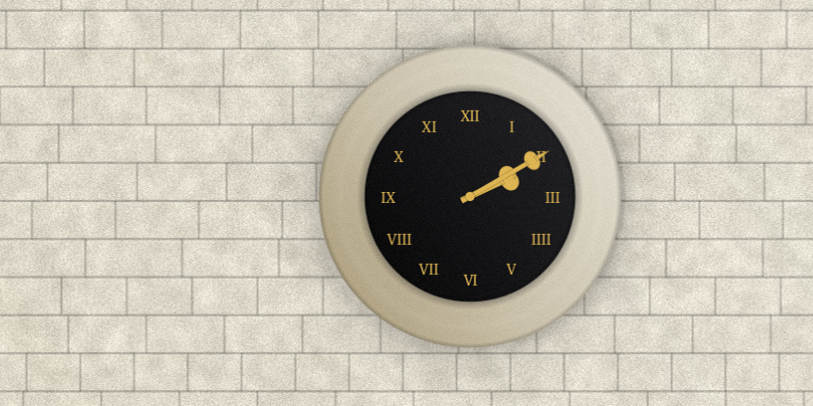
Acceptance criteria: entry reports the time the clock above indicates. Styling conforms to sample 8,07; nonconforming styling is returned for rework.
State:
2,10
